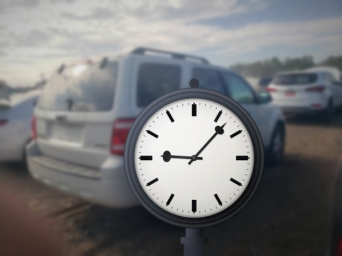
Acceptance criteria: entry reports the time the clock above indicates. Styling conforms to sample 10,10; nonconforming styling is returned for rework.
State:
9,07
